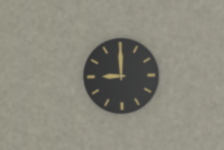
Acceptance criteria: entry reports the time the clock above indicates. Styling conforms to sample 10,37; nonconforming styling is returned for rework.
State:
9,00
